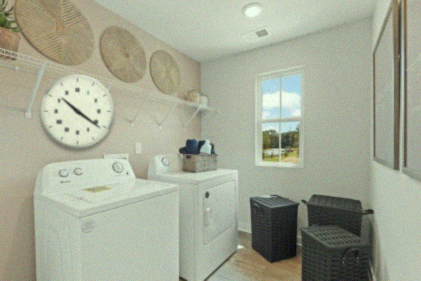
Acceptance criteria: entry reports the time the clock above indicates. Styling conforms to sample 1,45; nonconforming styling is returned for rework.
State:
10,21
